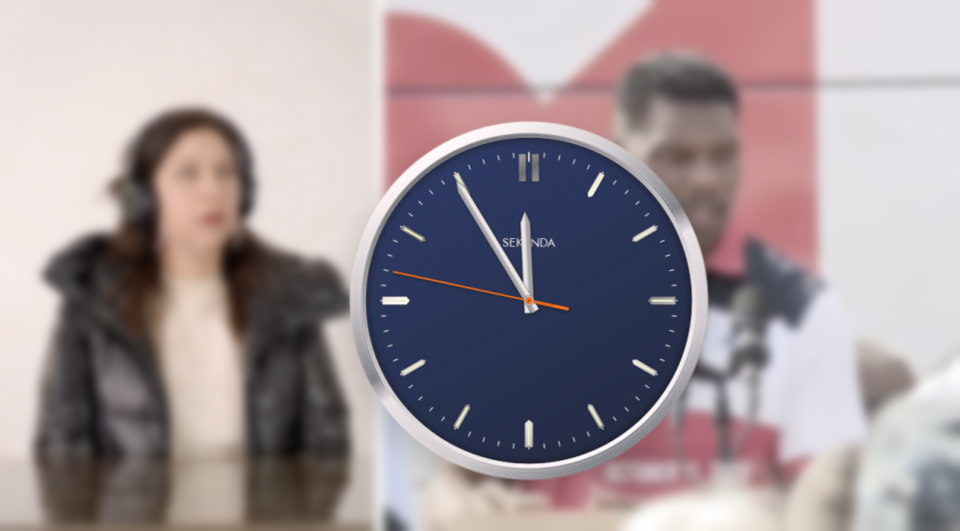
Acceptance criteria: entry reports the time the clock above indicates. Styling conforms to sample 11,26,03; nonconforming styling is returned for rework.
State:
11,54,47
